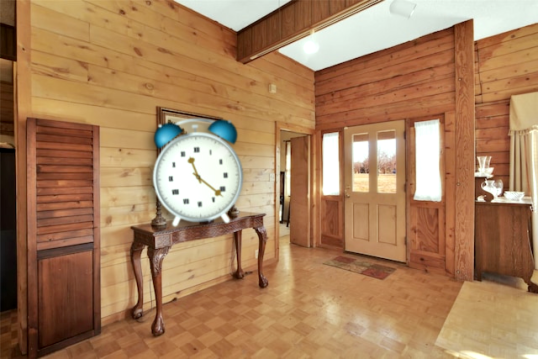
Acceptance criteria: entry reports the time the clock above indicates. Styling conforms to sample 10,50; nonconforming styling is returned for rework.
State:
11,22
